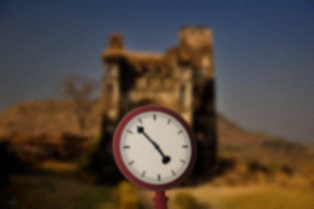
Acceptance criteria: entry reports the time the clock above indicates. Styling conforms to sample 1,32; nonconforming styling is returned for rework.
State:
4,53
